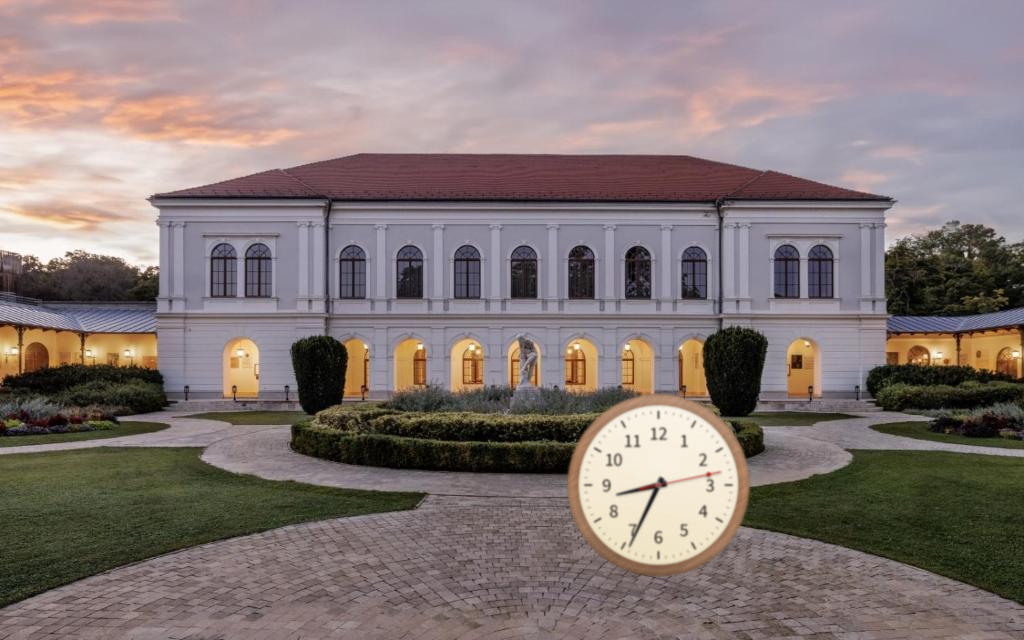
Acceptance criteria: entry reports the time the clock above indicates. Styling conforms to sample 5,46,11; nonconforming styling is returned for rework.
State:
8,34,13
